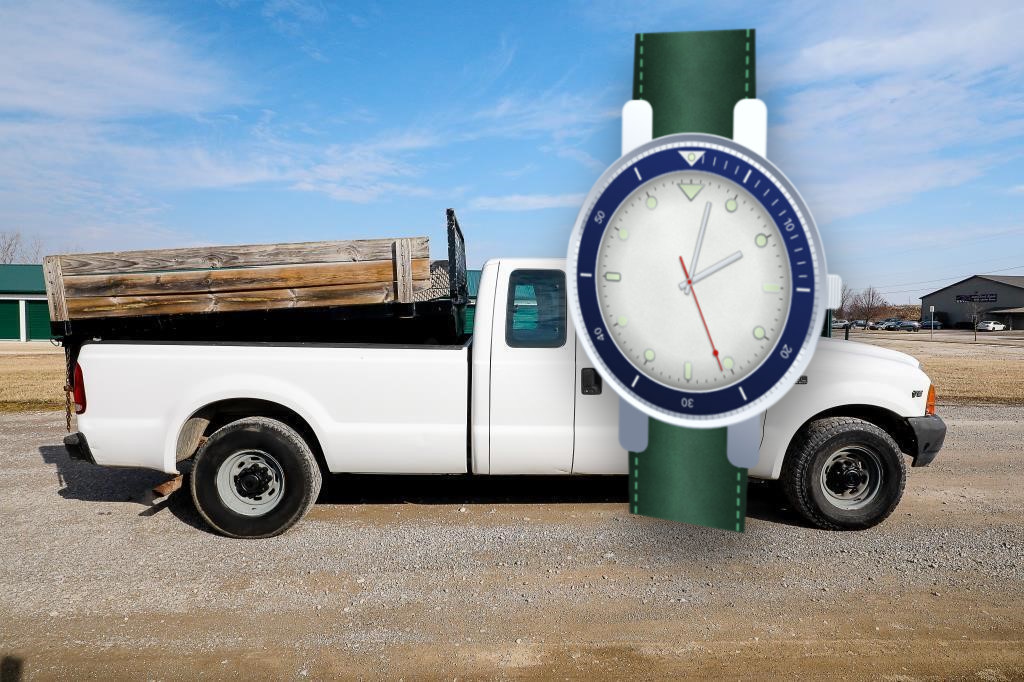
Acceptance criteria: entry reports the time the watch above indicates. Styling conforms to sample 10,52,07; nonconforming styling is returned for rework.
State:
2,02,26
